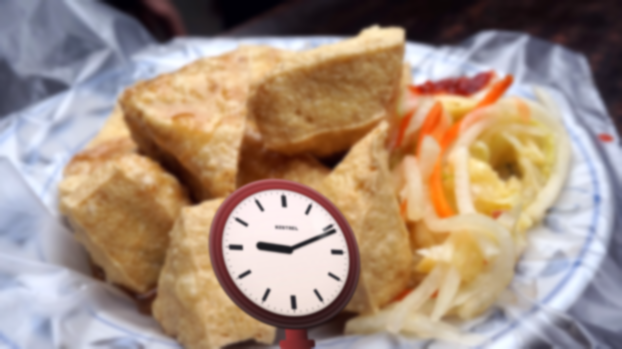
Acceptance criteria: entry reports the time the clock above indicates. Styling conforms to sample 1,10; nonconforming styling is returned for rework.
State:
9,11
